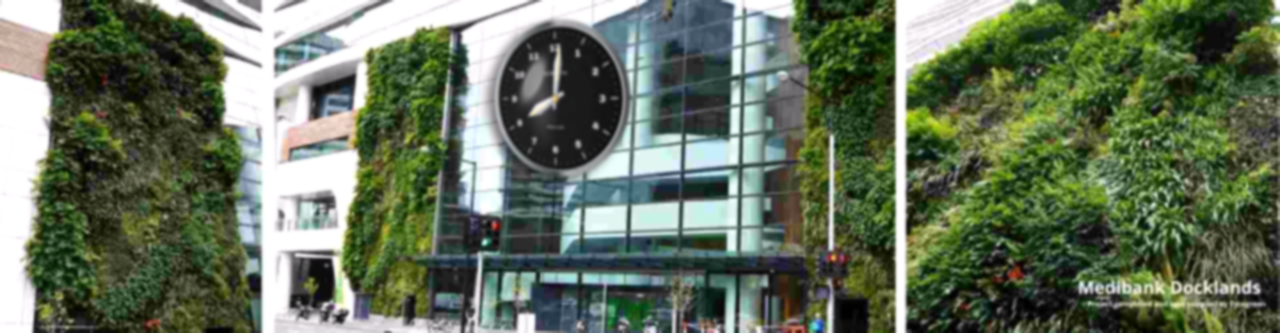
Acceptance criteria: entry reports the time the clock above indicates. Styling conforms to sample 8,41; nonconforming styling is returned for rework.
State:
8,01
